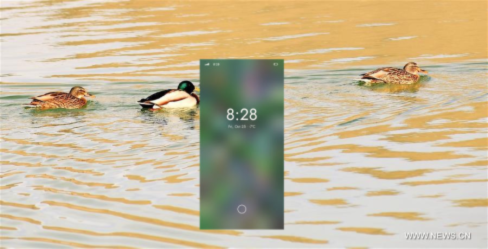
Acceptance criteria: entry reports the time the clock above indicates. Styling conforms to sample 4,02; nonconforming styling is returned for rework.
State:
8,28
